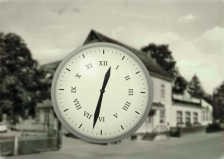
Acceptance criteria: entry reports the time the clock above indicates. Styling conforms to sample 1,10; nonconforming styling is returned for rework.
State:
12,32
